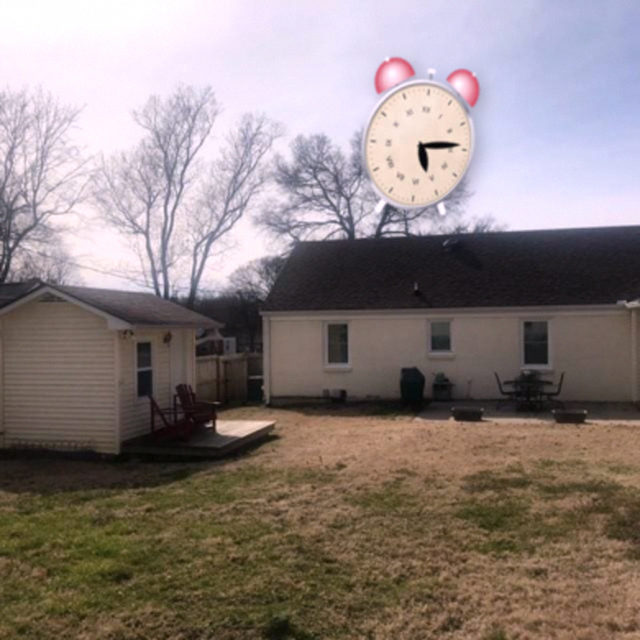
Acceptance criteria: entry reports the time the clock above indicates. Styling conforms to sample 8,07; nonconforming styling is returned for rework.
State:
5,14
